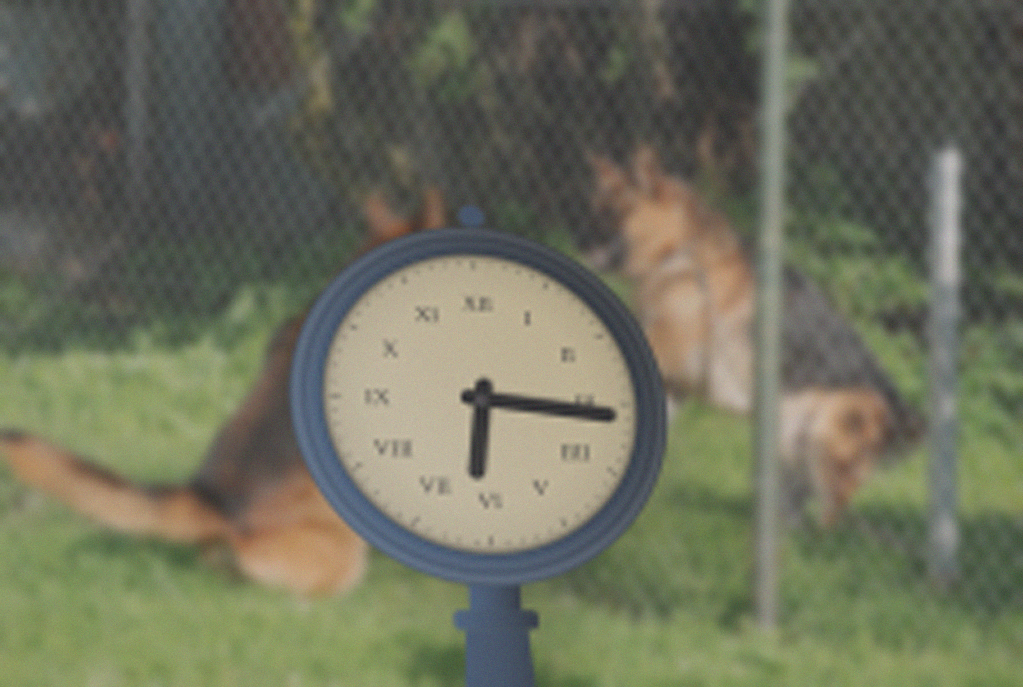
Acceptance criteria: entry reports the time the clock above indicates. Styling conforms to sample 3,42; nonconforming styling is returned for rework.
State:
6,16
